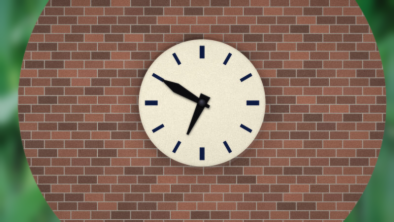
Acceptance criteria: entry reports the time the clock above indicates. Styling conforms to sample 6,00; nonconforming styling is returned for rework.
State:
6,50
